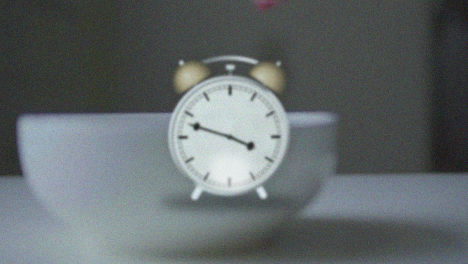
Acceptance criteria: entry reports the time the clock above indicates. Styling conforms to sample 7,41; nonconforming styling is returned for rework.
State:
3,48
